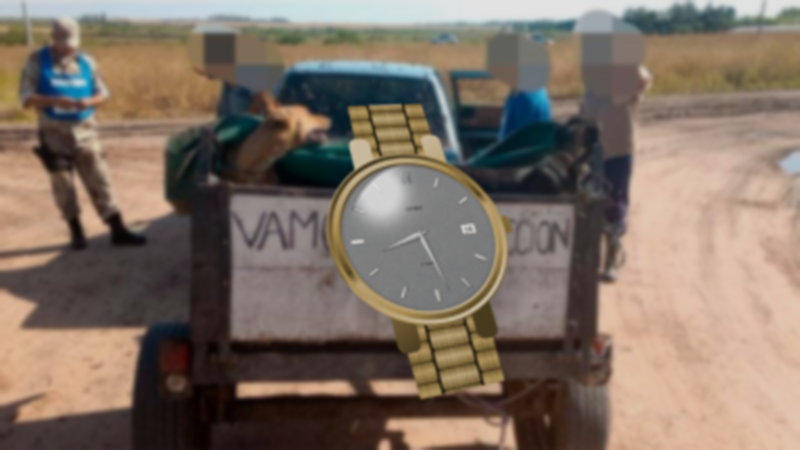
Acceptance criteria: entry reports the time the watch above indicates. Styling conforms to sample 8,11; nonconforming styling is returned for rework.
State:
8,28
